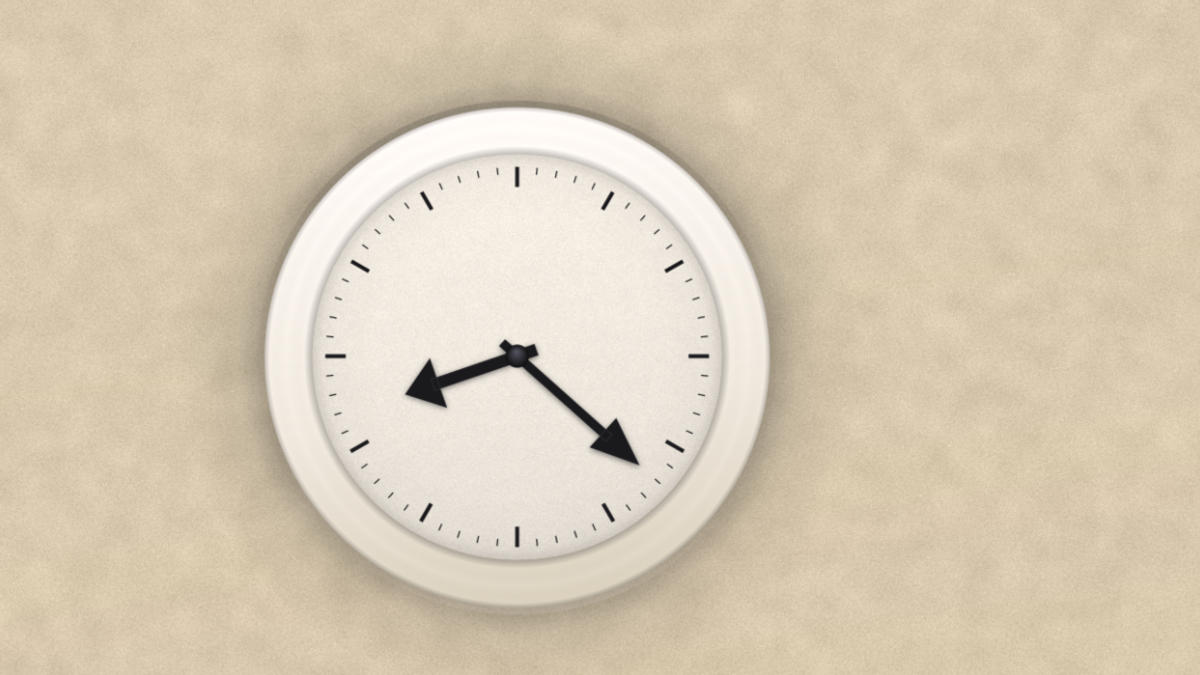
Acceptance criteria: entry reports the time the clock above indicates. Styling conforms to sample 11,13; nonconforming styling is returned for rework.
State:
8,22
